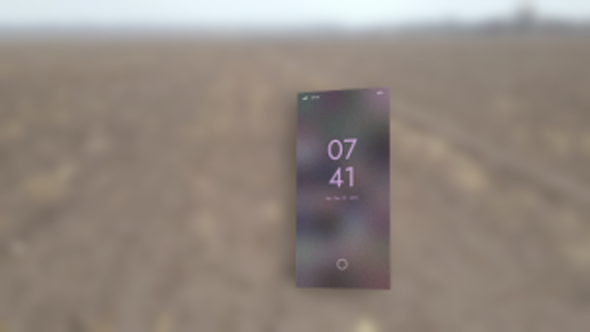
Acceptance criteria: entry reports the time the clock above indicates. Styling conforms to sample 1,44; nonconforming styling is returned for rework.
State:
7,41
